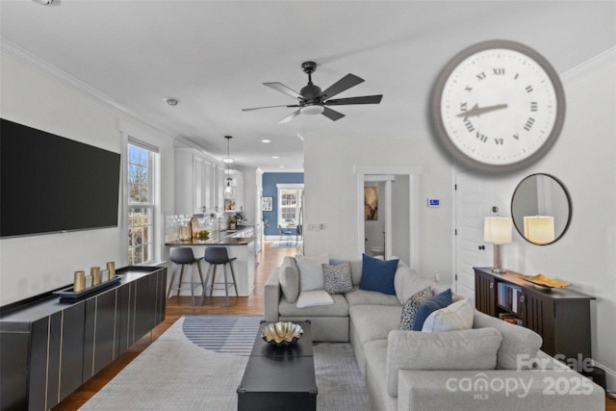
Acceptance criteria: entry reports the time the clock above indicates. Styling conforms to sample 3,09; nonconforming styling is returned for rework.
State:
8,43
